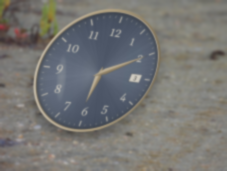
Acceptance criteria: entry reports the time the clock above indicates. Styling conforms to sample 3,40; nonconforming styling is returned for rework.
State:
6,10
